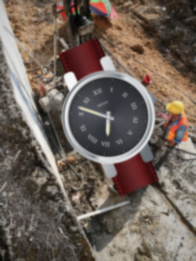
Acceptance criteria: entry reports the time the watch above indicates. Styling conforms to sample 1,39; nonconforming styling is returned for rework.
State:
6,52
